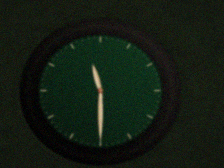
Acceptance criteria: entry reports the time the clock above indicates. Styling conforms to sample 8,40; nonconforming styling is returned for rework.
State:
11,30
